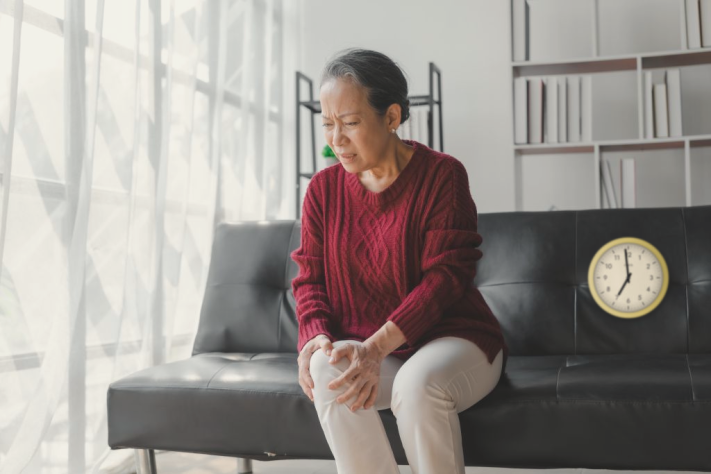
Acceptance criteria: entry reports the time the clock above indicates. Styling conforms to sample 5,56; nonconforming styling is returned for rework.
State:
6,59
